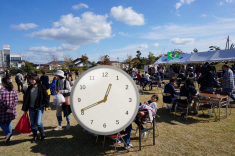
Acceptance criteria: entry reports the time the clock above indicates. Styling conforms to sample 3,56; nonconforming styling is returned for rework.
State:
12,41
